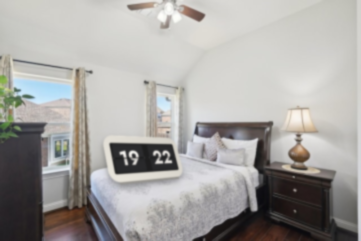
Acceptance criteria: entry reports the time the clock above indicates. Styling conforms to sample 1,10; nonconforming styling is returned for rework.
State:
19,22
